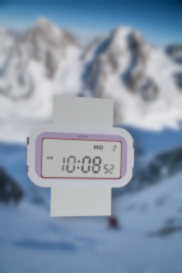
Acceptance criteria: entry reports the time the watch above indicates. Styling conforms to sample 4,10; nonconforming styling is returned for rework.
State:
10,08
